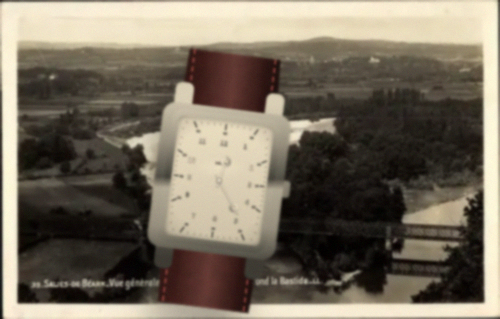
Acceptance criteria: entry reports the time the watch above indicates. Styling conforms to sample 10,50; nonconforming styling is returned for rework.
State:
12,24
